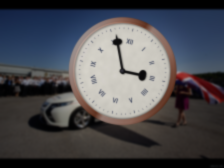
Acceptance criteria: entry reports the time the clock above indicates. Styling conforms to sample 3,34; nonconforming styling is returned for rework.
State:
2,56
